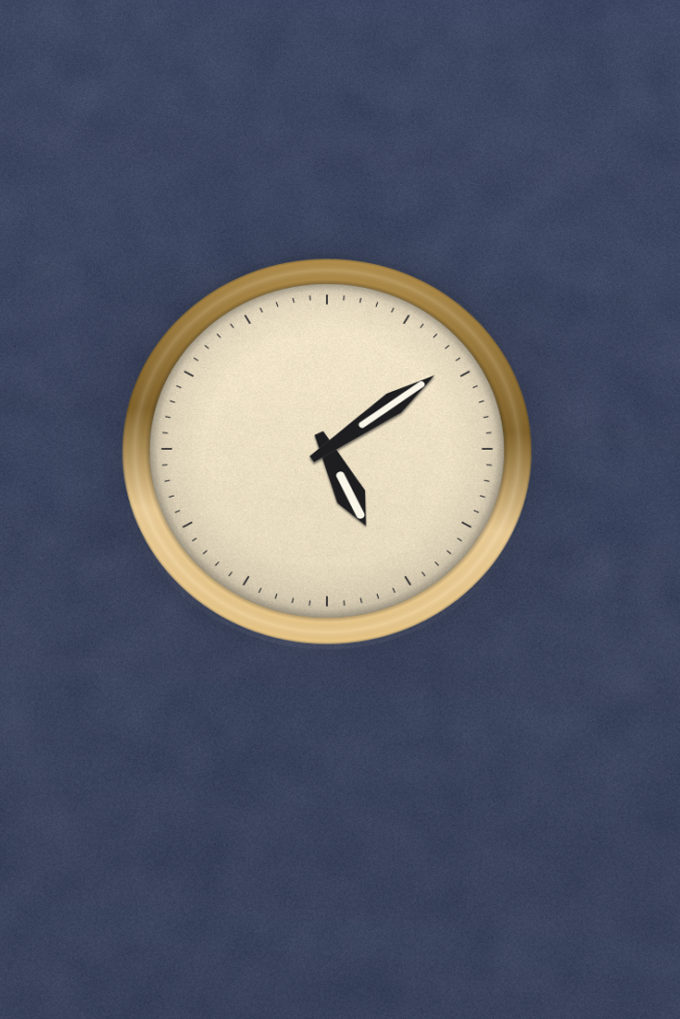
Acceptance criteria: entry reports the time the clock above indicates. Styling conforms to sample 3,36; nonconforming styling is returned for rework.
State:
5,09
